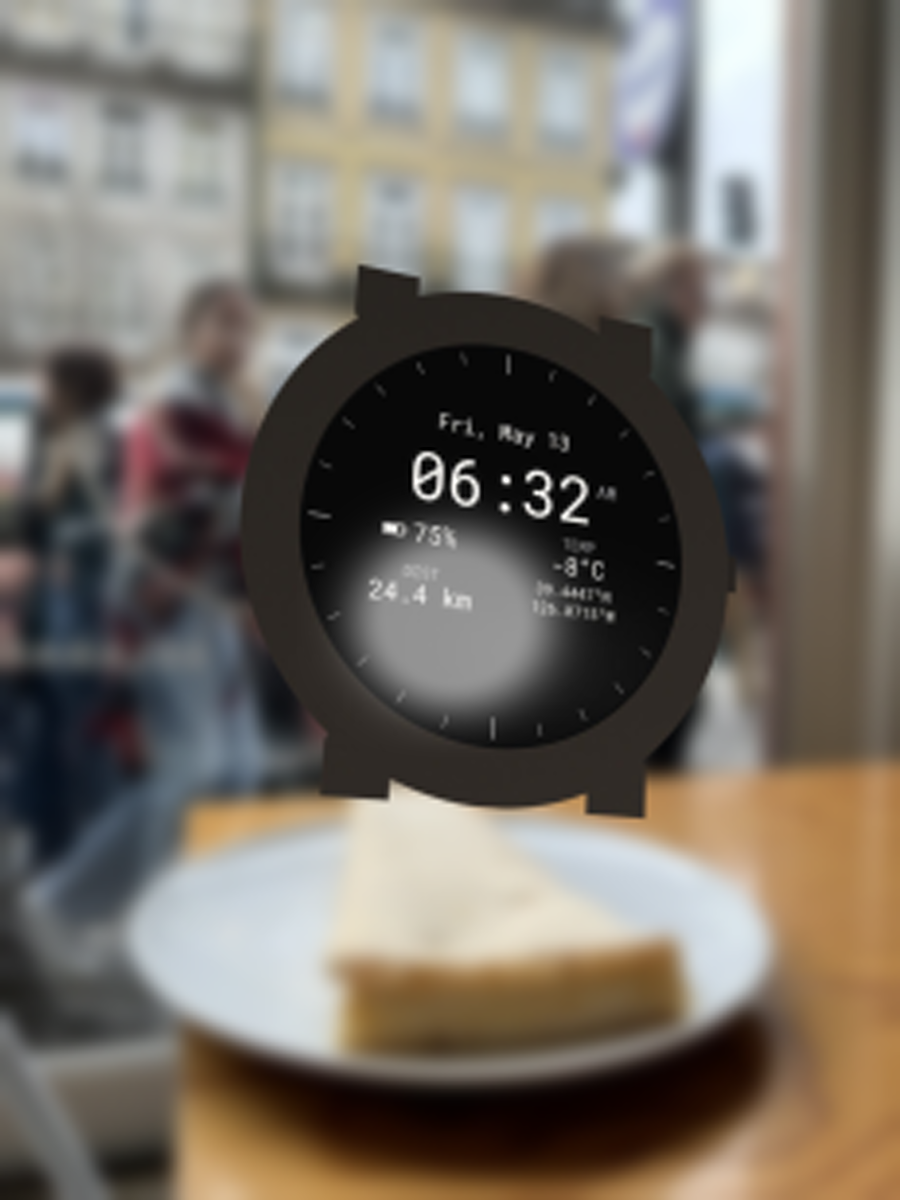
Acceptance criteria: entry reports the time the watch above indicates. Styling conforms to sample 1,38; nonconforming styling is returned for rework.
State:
6,32
